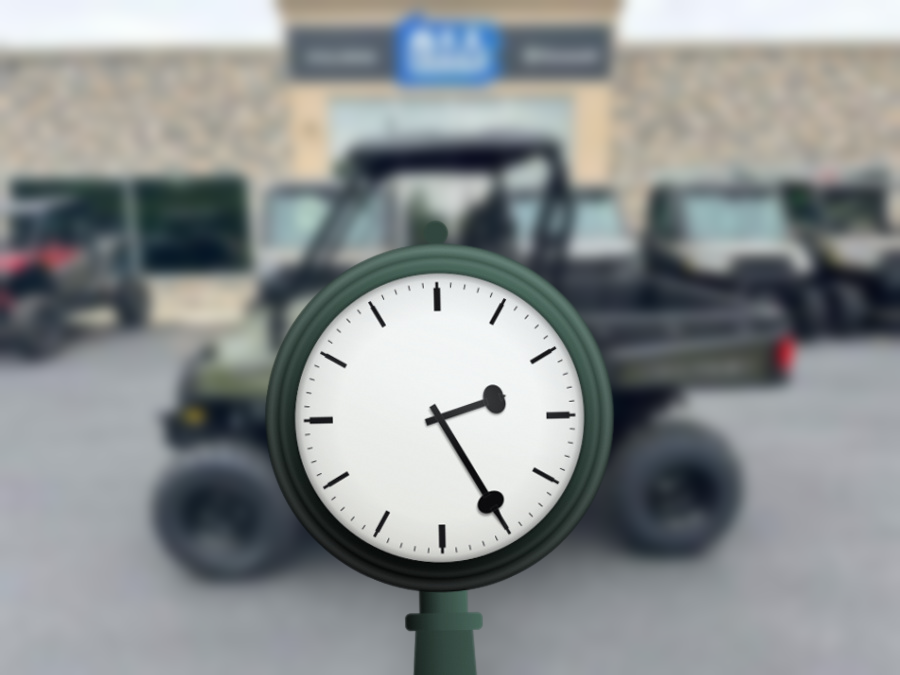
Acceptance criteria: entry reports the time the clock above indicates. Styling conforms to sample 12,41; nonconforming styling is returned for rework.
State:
2,25
